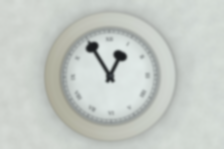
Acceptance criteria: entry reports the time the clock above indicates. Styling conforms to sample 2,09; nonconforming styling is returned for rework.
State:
12,55
